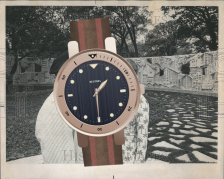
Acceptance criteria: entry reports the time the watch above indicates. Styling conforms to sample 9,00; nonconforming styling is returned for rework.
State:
1,30
